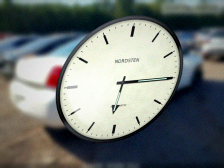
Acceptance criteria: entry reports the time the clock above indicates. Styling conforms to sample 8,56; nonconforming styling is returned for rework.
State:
6,15
